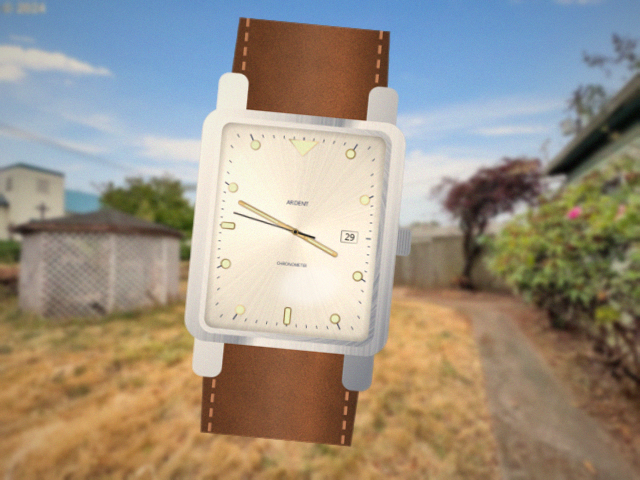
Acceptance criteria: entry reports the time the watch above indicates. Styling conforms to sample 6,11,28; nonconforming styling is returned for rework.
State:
3,48,47
